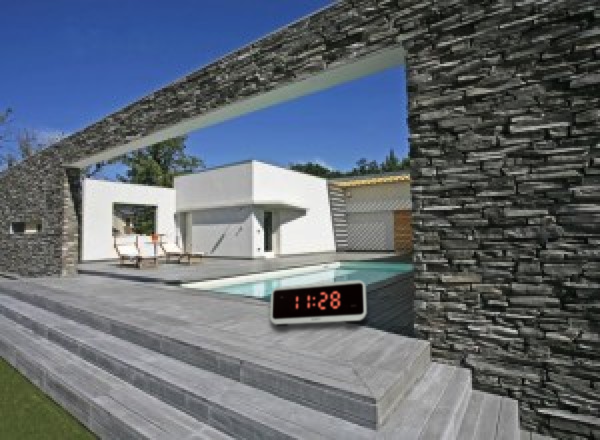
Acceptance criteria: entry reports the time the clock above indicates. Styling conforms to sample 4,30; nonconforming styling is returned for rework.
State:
11,28
